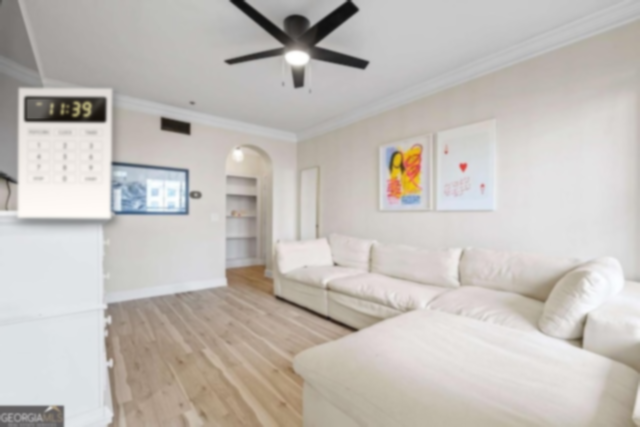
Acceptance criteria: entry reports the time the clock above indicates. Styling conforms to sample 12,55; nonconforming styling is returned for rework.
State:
11,39
